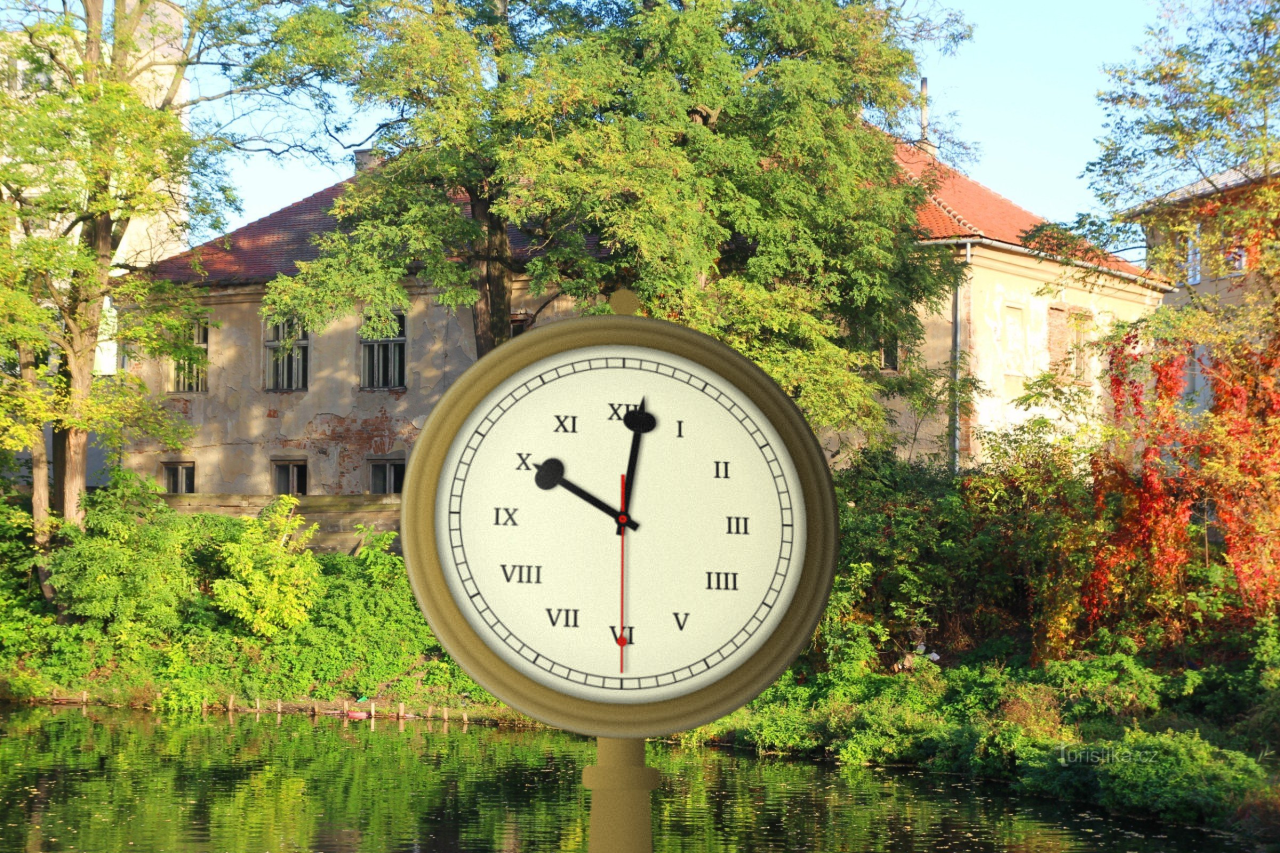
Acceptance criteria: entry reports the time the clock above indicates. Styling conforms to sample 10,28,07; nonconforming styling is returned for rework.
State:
10,01,30
